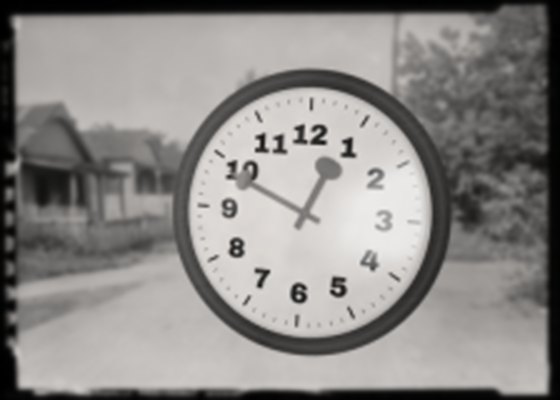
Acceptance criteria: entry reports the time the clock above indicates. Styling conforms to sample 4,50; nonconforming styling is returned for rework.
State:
12,49
